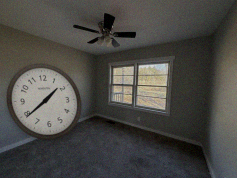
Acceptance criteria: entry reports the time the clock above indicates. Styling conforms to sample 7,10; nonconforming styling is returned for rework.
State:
1,39
